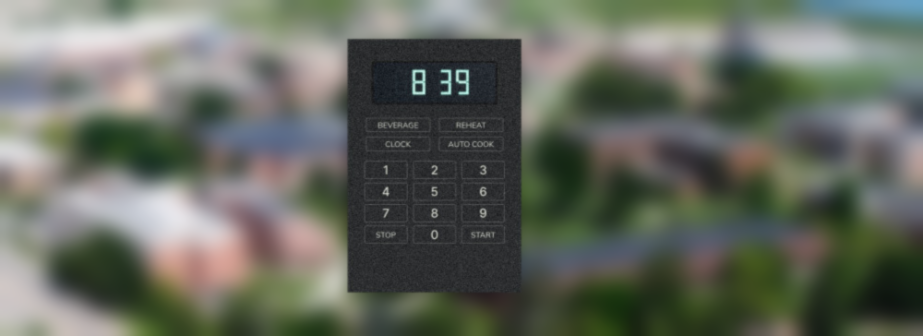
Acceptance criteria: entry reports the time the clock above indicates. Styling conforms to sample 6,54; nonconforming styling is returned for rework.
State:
8,39
